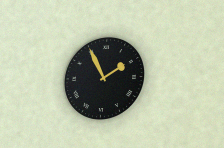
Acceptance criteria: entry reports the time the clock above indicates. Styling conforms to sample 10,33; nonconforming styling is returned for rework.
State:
1,55
